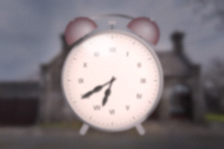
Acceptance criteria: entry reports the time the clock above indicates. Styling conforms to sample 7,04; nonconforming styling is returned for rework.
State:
6,40
